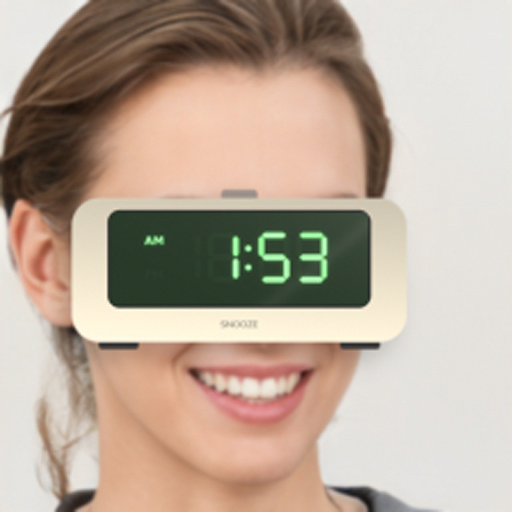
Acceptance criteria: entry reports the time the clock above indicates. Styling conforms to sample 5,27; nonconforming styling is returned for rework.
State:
1,53
